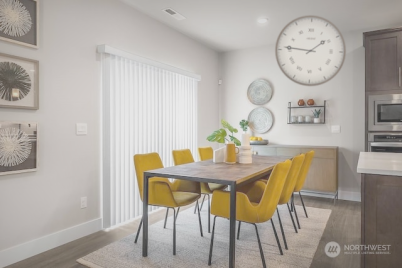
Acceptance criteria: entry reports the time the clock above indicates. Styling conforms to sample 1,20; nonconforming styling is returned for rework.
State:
1,46
